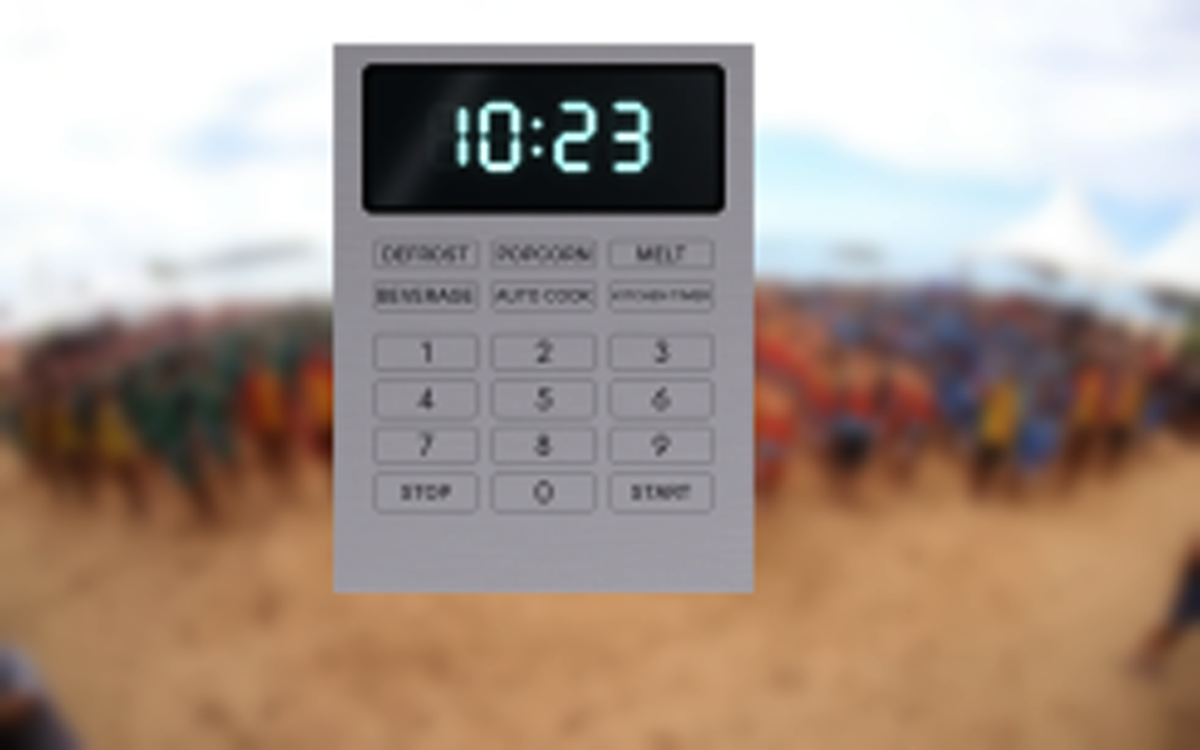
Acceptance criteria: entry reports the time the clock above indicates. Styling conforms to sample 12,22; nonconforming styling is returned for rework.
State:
10,23
